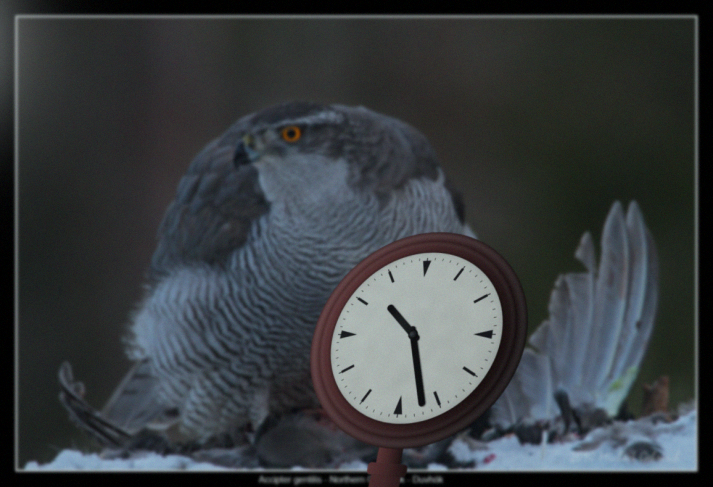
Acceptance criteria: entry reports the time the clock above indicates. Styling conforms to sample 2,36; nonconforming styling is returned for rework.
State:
10,27
